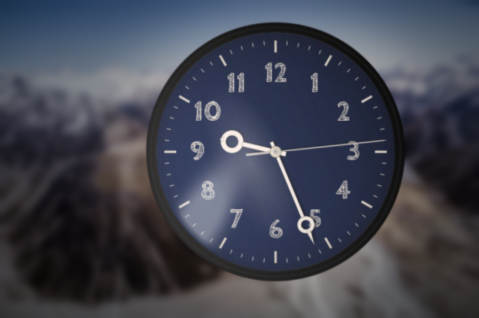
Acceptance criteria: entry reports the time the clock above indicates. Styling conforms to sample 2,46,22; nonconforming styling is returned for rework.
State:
9,26,14
